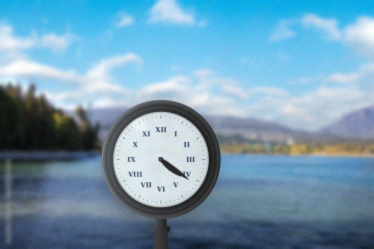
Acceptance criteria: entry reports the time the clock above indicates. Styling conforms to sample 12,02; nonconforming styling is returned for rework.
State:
4,21
